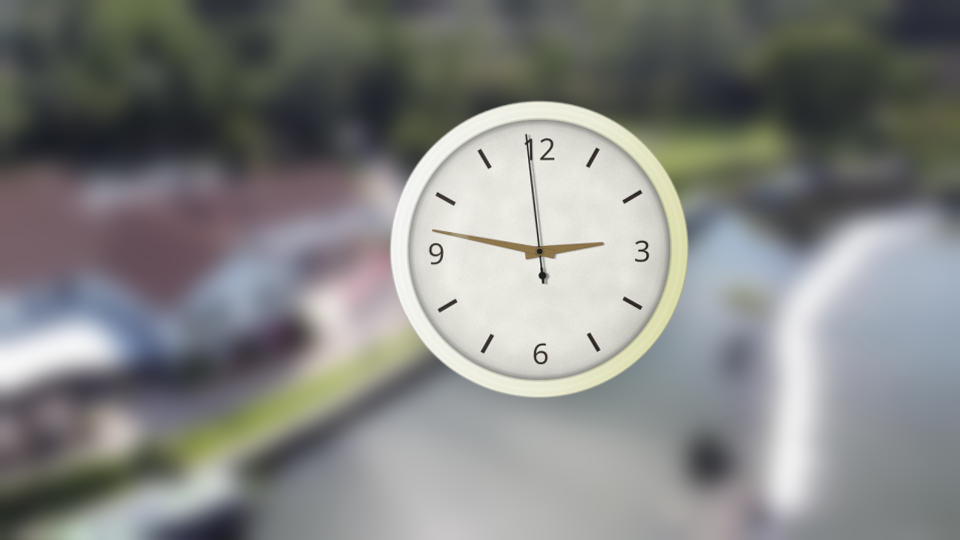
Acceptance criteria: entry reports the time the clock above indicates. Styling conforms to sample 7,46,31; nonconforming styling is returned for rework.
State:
2,46,59
